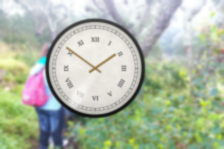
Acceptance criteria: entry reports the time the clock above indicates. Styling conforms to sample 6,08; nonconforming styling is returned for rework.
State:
1,51
